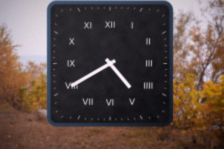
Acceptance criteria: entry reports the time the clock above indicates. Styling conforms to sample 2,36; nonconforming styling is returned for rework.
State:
4,40
